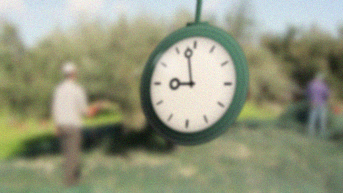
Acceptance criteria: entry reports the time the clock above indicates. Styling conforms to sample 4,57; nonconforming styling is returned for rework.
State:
8,58
